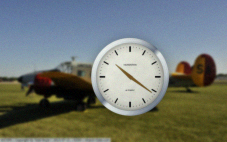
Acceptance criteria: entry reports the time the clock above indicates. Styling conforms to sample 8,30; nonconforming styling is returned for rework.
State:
10,21
